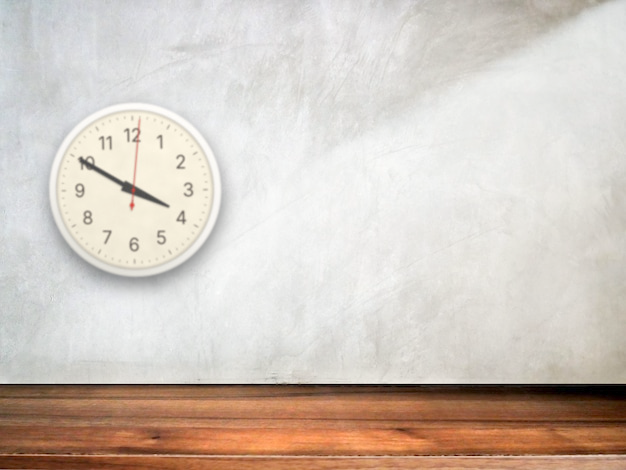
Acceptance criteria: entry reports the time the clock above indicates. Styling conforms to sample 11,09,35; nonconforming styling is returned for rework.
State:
3,50,01
